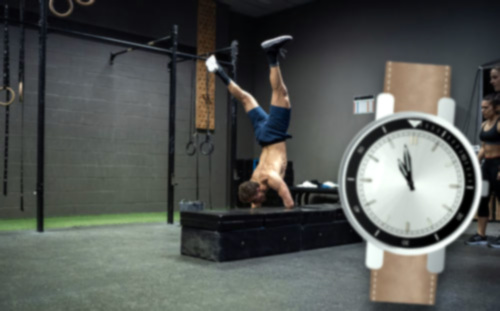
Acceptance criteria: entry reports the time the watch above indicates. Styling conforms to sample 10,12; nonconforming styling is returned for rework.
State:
10,58
